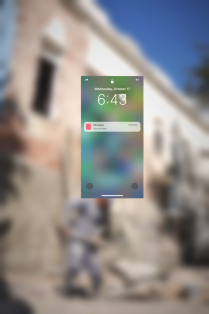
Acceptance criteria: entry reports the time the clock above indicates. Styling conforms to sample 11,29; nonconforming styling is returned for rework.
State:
6,43
